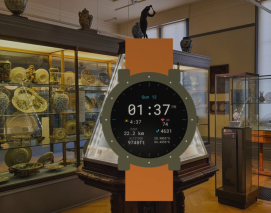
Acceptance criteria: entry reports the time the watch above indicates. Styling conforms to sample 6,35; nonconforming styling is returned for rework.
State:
1,37
